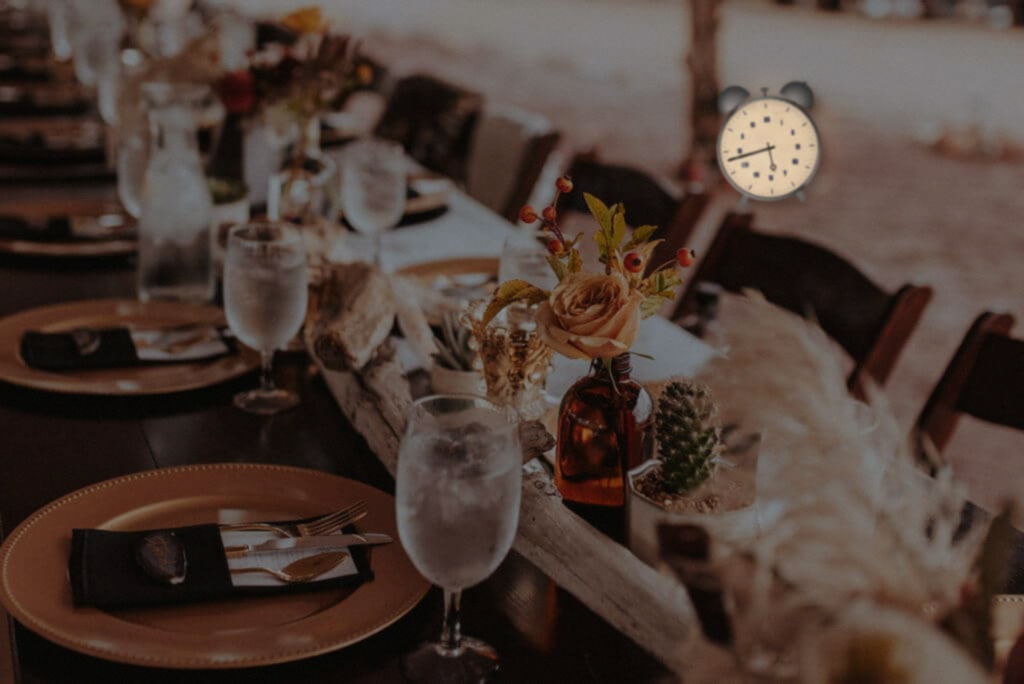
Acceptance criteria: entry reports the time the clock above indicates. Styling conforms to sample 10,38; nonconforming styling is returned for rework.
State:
5,43
